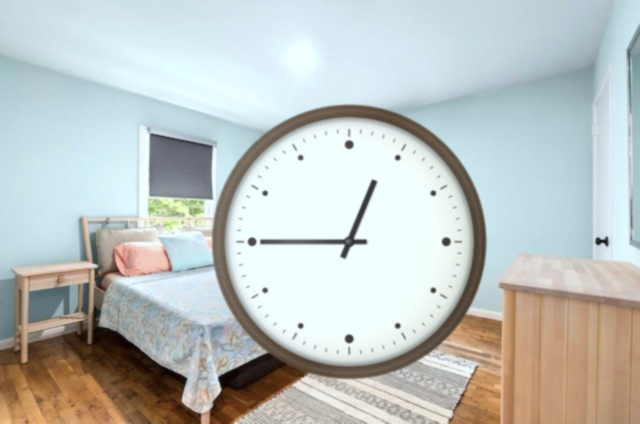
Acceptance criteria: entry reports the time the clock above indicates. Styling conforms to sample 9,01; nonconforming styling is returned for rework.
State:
12,45
